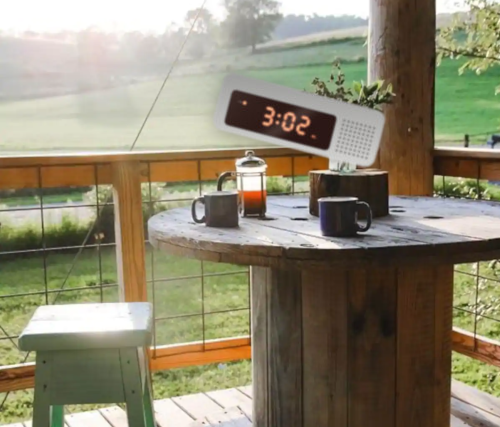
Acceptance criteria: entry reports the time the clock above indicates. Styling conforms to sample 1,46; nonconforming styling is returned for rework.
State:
3,02
